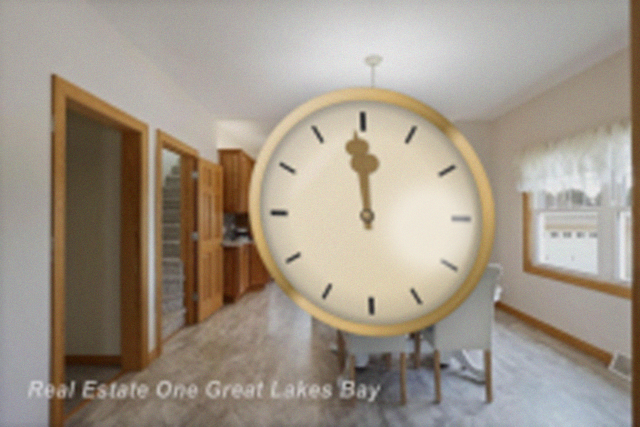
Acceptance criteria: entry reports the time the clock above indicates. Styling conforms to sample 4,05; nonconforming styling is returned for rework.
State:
11,59
